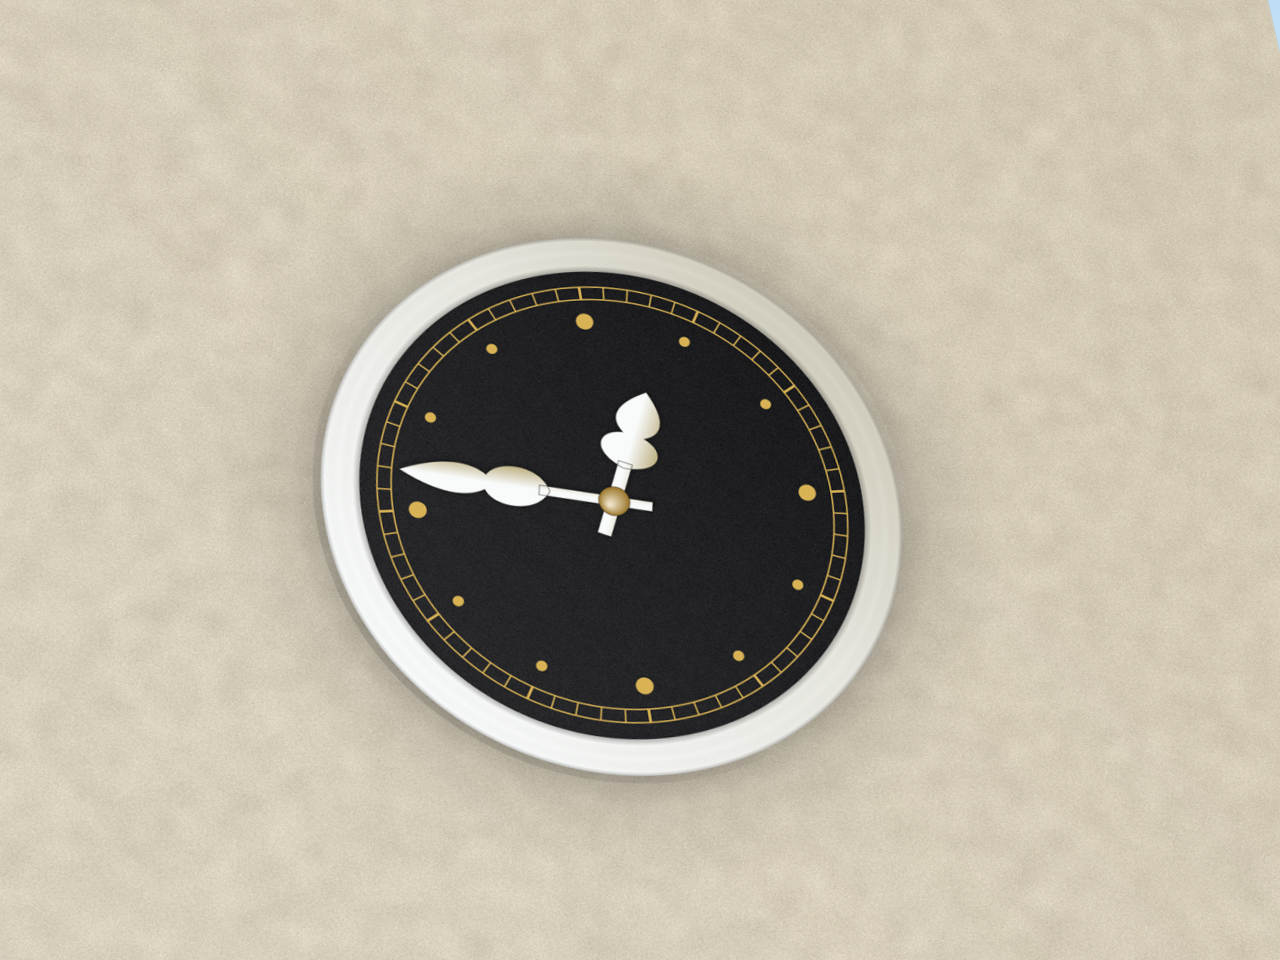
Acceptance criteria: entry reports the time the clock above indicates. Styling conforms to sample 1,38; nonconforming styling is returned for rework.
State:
12,47
